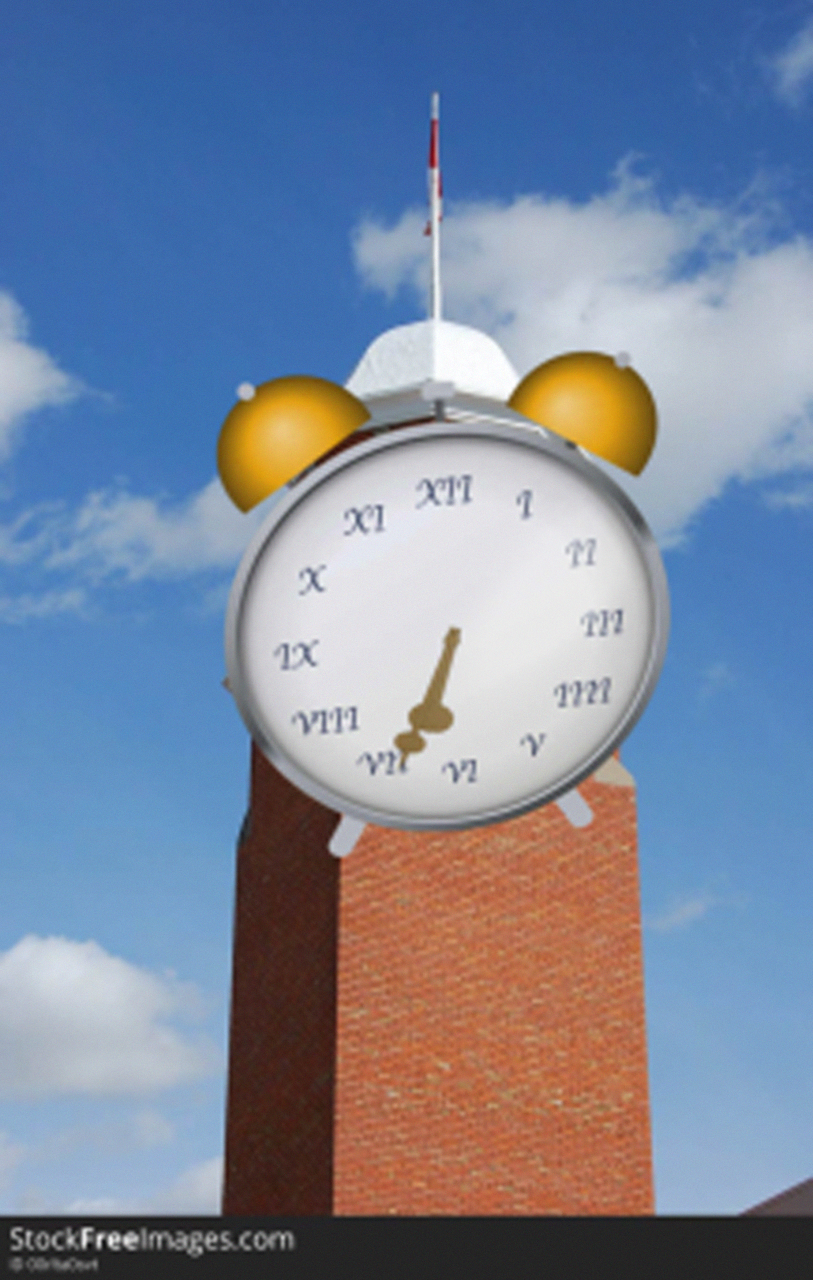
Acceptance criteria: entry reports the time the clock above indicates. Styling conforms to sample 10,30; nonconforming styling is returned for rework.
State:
6,34
